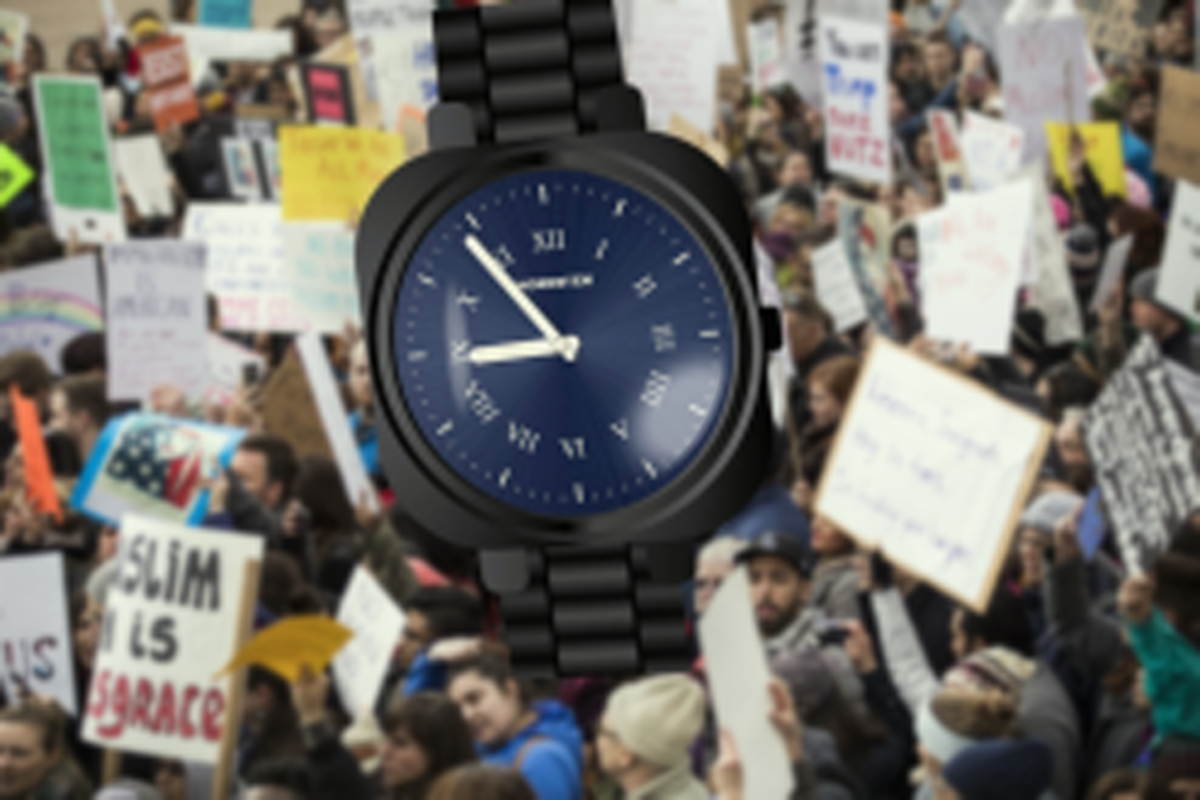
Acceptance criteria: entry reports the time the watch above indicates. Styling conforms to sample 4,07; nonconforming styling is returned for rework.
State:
8,54
